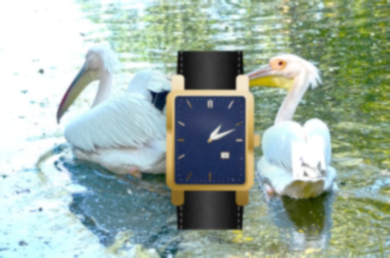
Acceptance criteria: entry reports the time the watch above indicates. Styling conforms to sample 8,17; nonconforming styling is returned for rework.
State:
1,11
